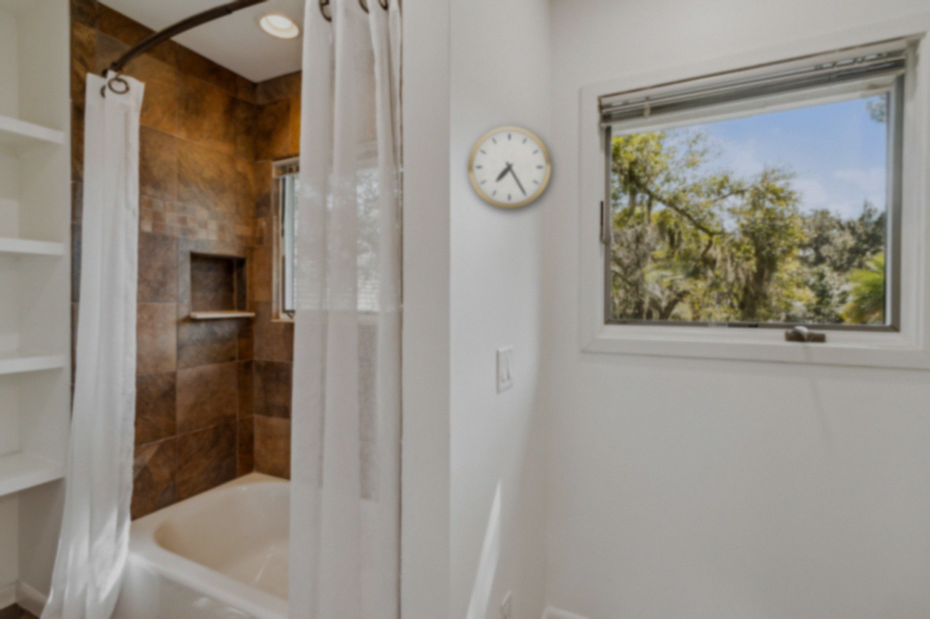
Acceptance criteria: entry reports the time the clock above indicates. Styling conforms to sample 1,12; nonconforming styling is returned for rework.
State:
7,25
